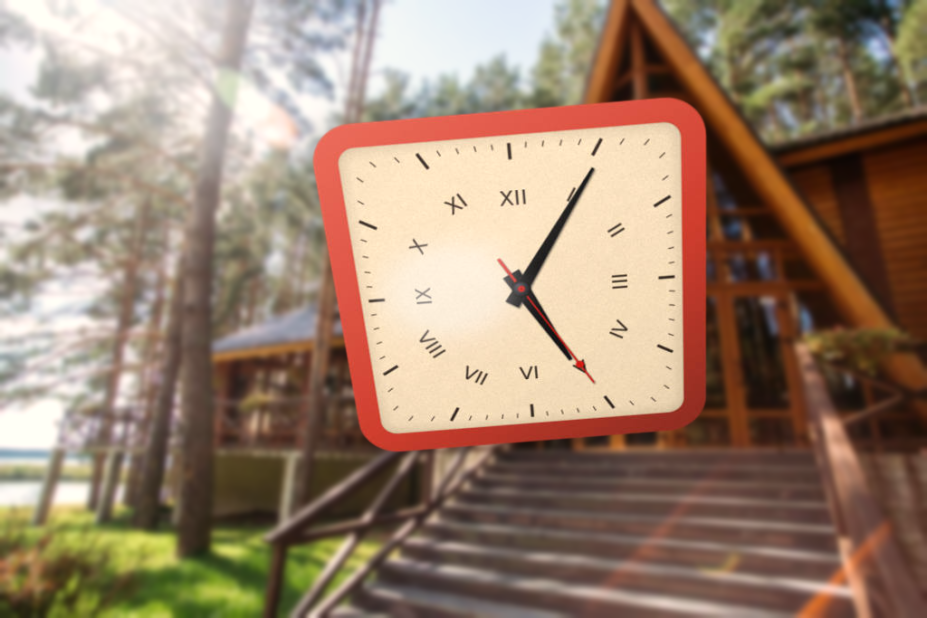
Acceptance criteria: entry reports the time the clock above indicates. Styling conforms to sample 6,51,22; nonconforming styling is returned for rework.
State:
5,05,25
